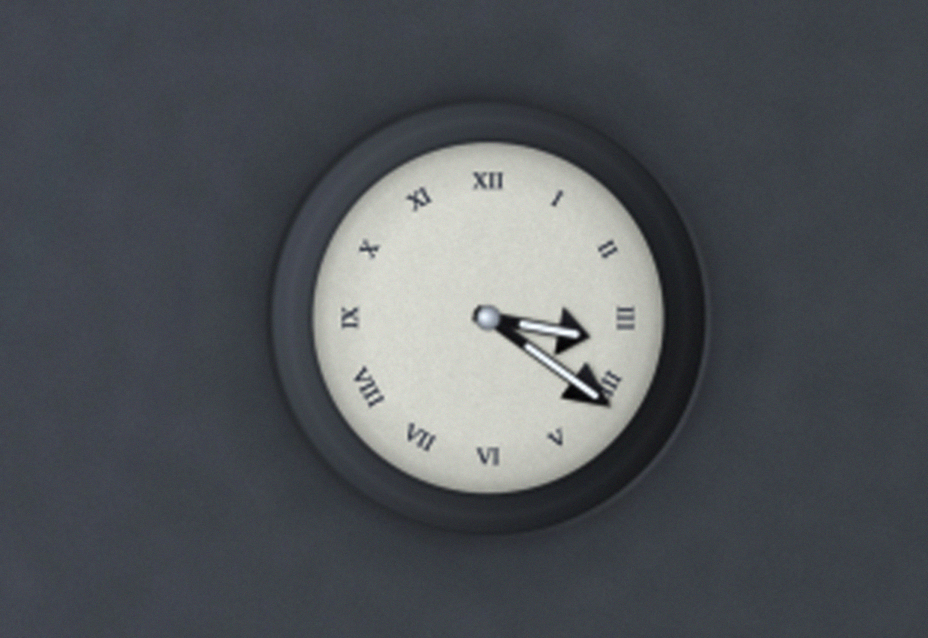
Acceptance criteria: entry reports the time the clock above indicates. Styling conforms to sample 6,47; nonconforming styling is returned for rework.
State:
3,21
